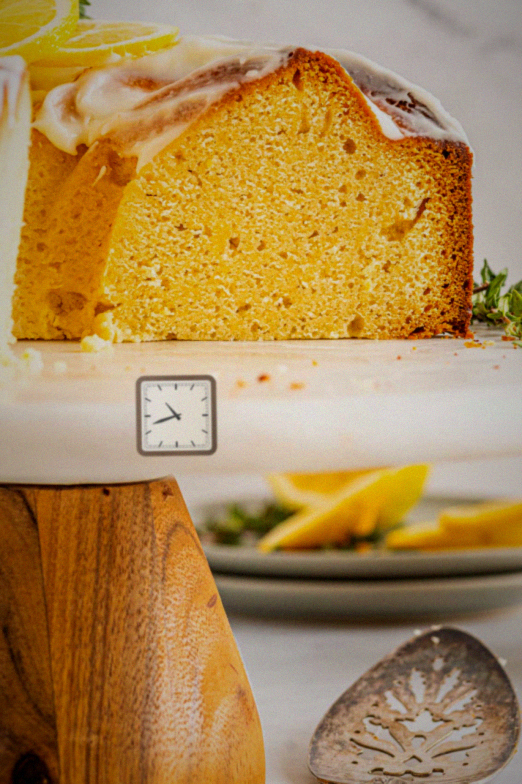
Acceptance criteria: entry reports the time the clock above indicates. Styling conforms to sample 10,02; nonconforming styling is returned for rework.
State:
10,42
